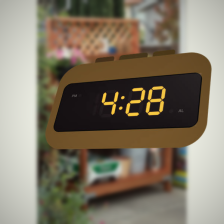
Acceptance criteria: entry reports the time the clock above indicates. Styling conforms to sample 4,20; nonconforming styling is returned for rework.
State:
4,28
